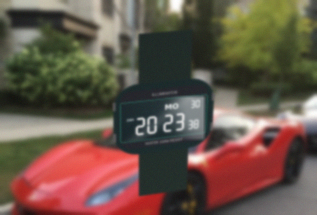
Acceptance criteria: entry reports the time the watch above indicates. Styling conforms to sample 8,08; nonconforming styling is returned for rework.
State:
20,23
